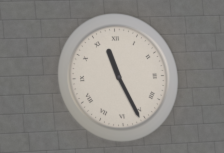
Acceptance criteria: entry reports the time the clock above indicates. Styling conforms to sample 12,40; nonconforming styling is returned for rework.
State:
11,26
